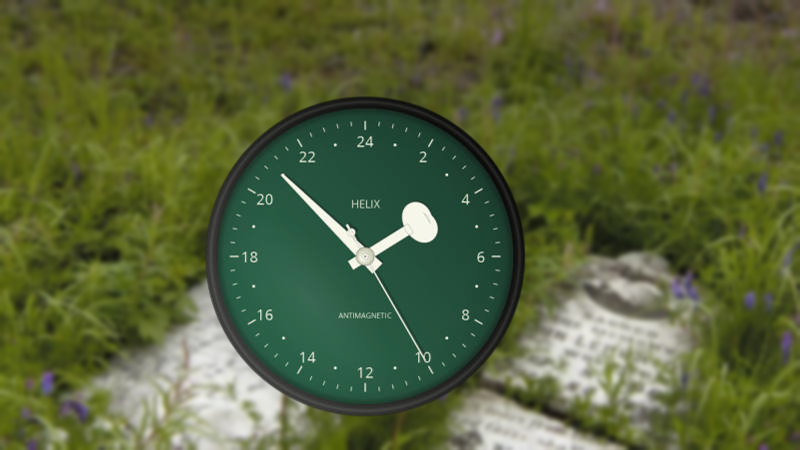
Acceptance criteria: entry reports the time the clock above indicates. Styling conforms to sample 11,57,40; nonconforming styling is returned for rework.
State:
3,52,25
